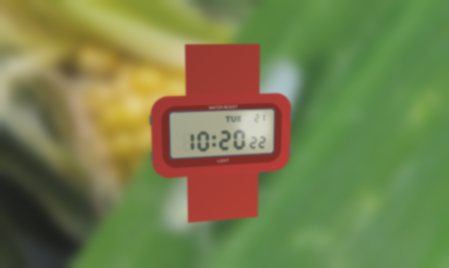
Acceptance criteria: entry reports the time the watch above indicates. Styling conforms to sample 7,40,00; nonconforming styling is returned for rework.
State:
10,20,22
